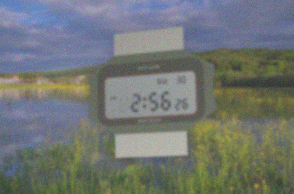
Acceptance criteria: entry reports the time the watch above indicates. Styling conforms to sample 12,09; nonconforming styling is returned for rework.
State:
2,56
